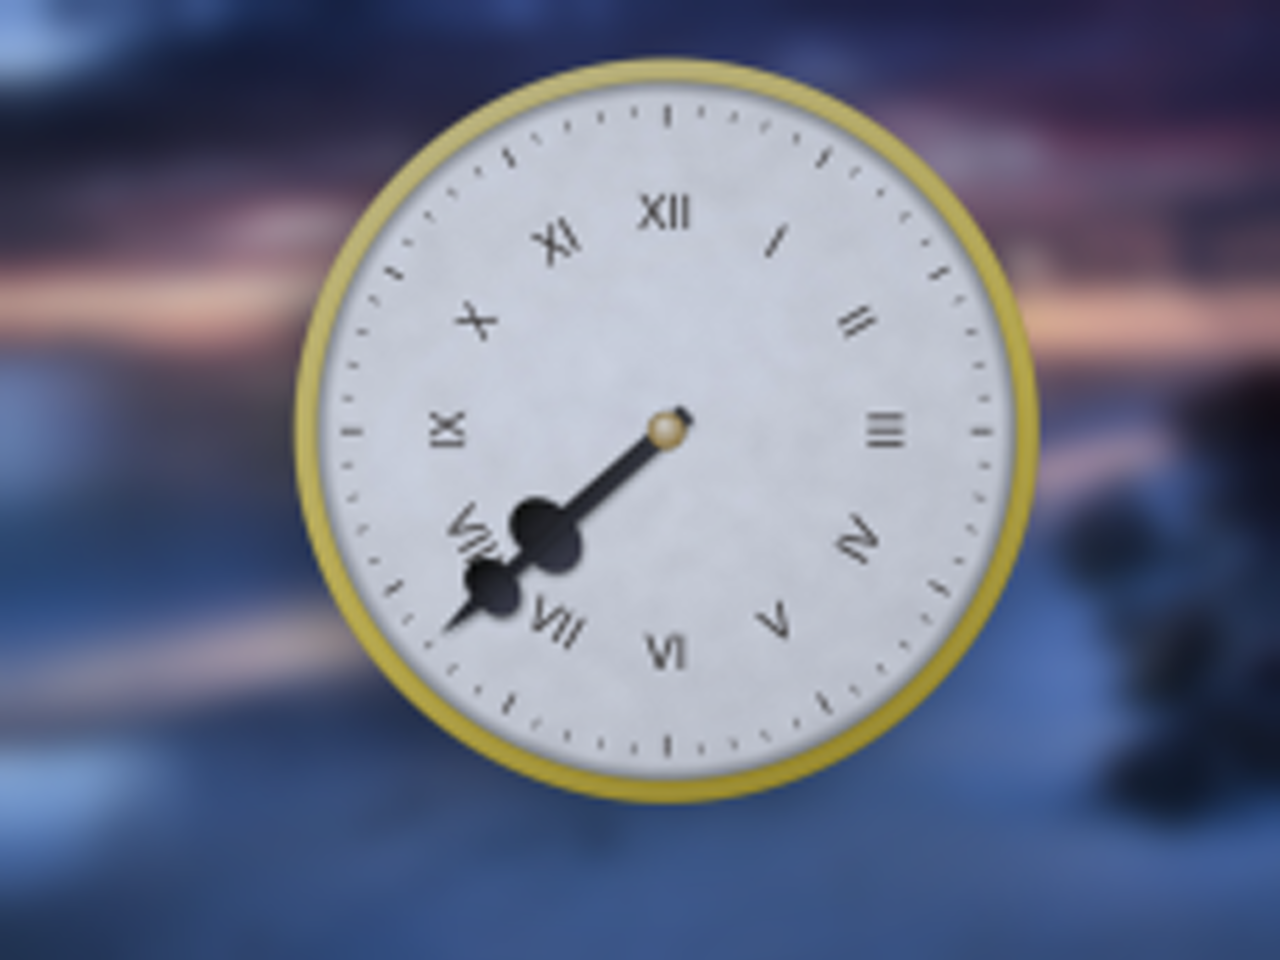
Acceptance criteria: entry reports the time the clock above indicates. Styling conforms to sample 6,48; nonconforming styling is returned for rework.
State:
7,38
